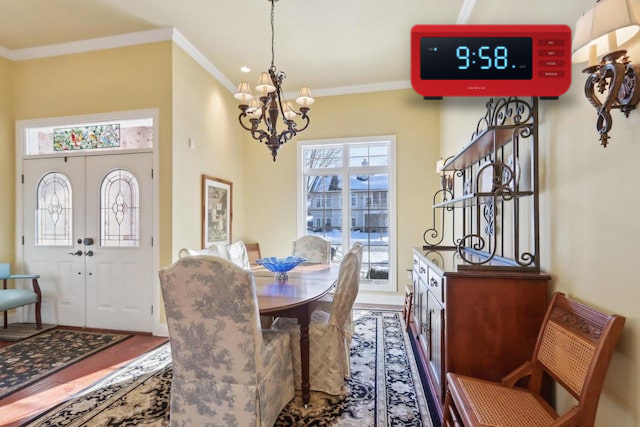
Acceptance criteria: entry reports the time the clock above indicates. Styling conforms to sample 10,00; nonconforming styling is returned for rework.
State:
9,58
